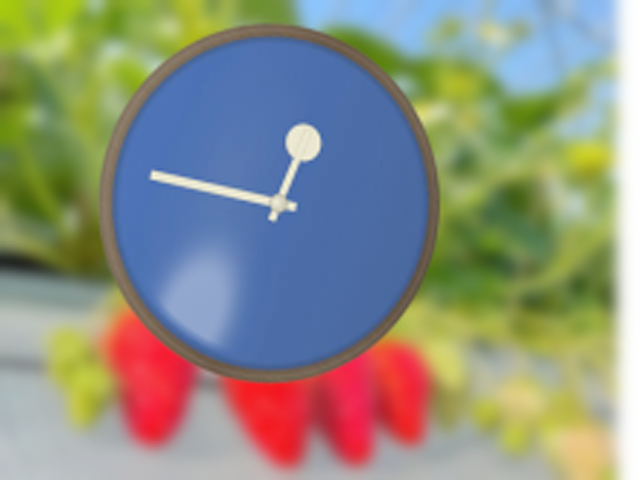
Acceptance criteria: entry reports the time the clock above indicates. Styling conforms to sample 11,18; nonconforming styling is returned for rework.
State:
12,47
